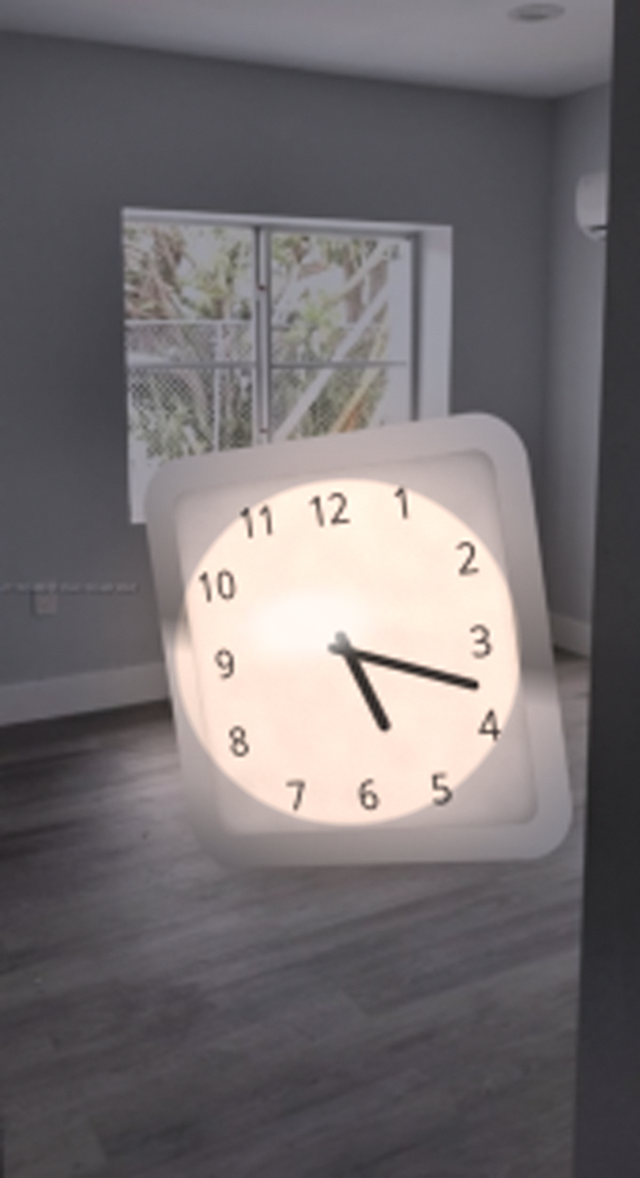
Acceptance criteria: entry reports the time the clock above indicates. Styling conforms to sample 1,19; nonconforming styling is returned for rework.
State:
5,18
